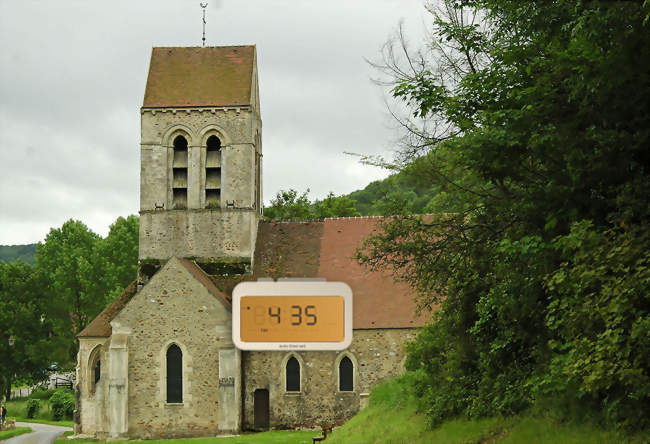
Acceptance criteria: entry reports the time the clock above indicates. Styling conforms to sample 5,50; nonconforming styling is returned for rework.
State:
4,35
